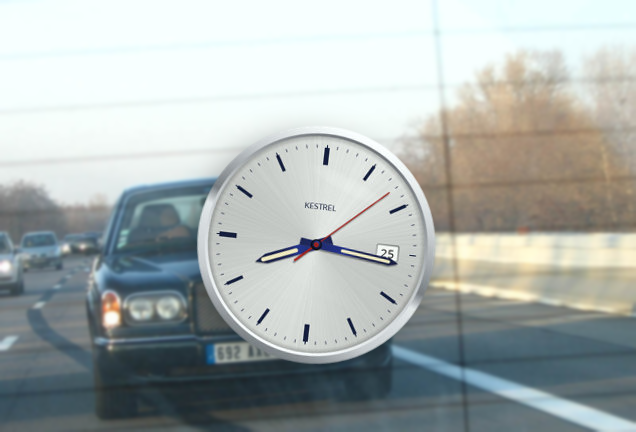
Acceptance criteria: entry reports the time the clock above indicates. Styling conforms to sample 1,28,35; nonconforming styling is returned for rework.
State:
8,16,08
